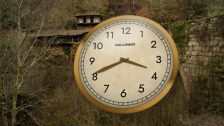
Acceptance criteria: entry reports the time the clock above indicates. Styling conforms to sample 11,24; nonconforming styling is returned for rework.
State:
3,41
